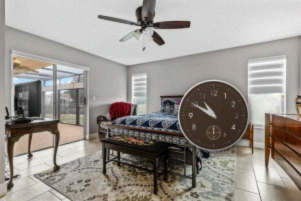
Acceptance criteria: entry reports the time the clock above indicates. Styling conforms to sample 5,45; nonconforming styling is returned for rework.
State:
10,50
